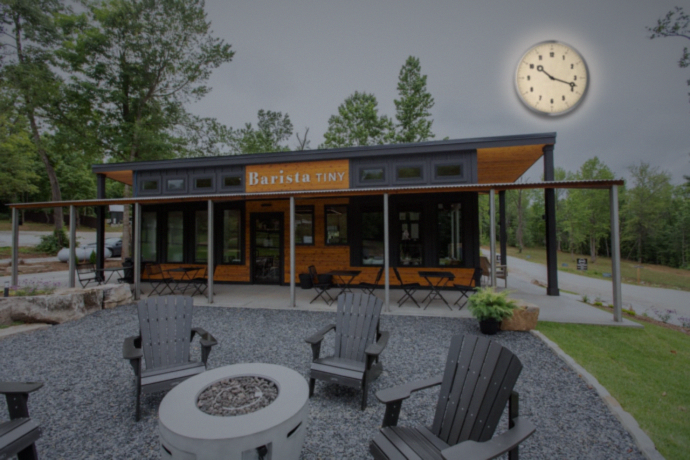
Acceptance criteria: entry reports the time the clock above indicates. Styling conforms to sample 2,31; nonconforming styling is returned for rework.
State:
10,18
